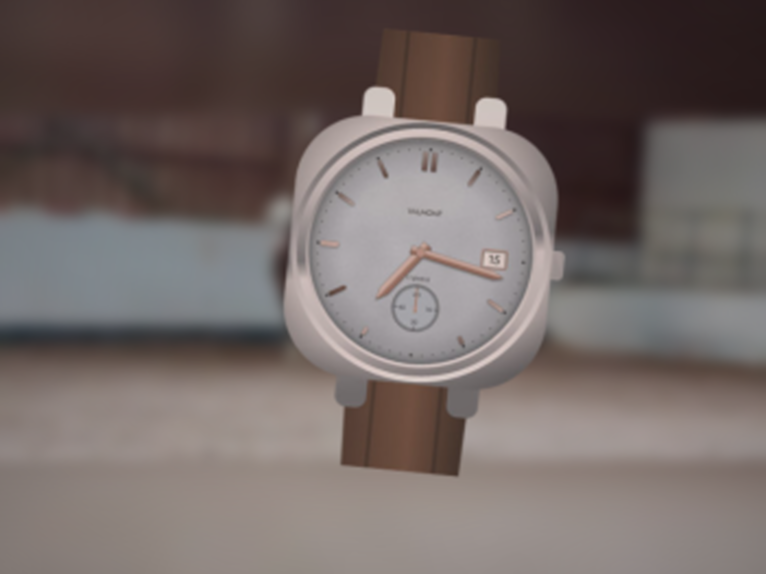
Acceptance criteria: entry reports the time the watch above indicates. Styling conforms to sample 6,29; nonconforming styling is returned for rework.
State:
7,17
